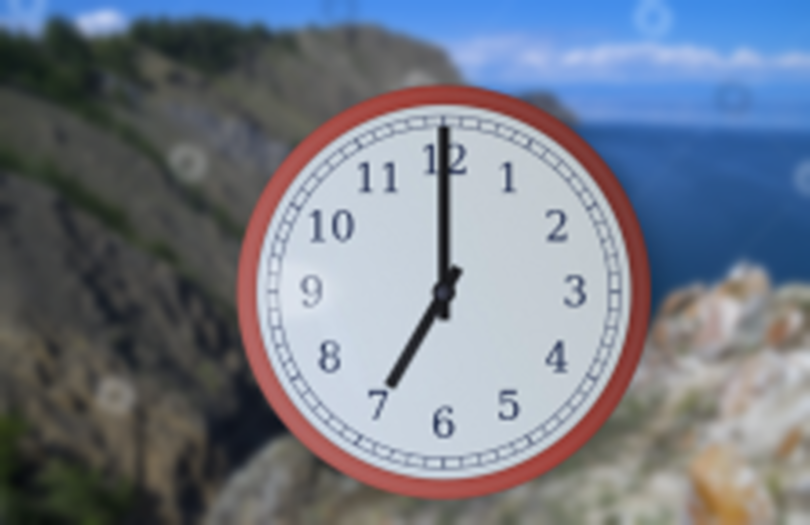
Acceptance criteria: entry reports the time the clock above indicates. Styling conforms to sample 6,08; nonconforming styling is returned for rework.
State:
7,00
